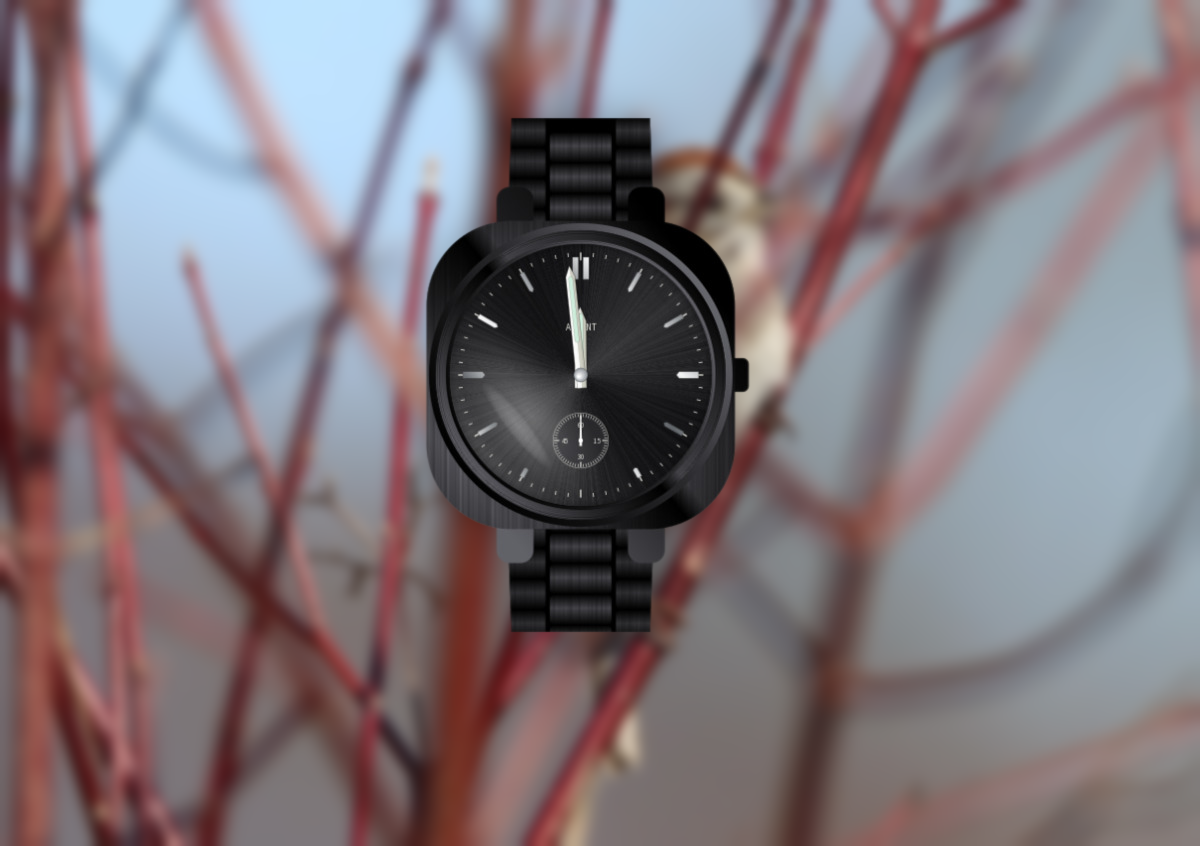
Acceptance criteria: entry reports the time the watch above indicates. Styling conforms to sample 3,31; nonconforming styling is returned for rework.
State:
11,59
